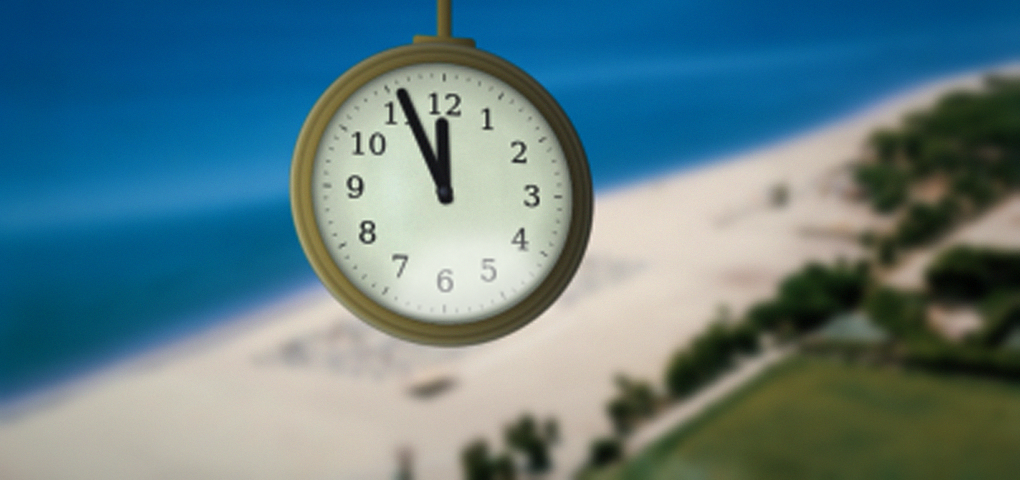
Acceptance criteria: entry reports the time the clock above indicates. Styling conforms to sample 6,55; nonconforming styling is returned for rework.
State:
11,56
